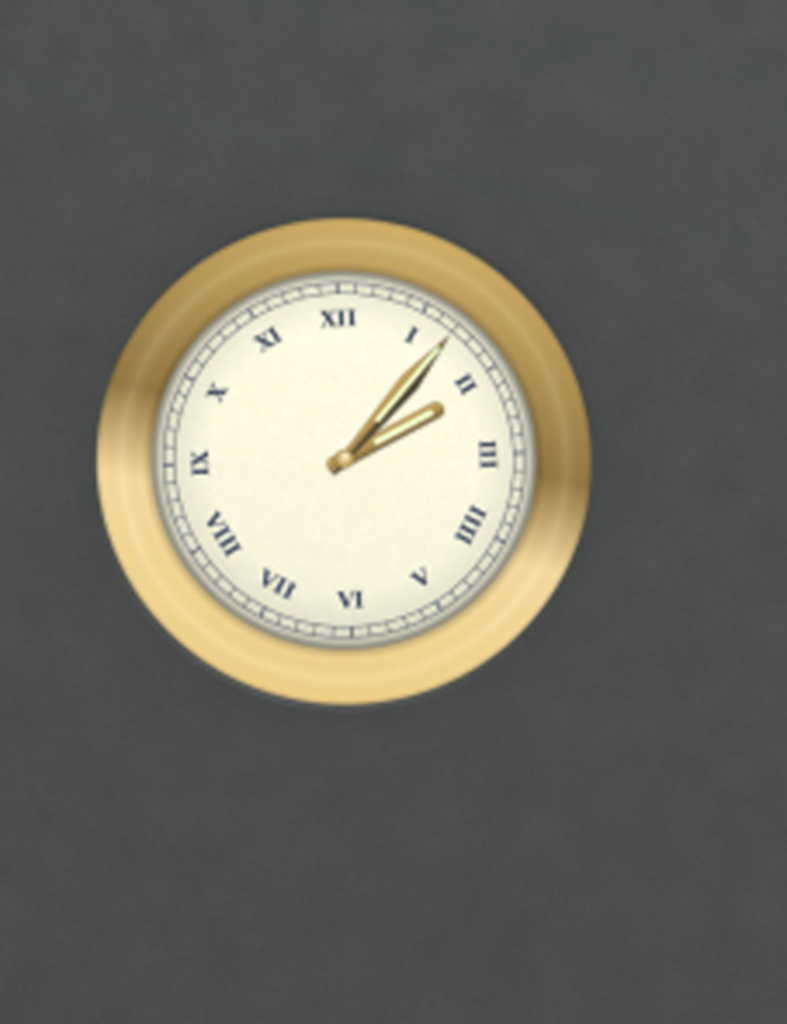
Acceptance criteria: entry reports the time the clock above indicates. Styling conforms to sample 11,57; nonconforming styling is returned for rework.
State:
2,07
